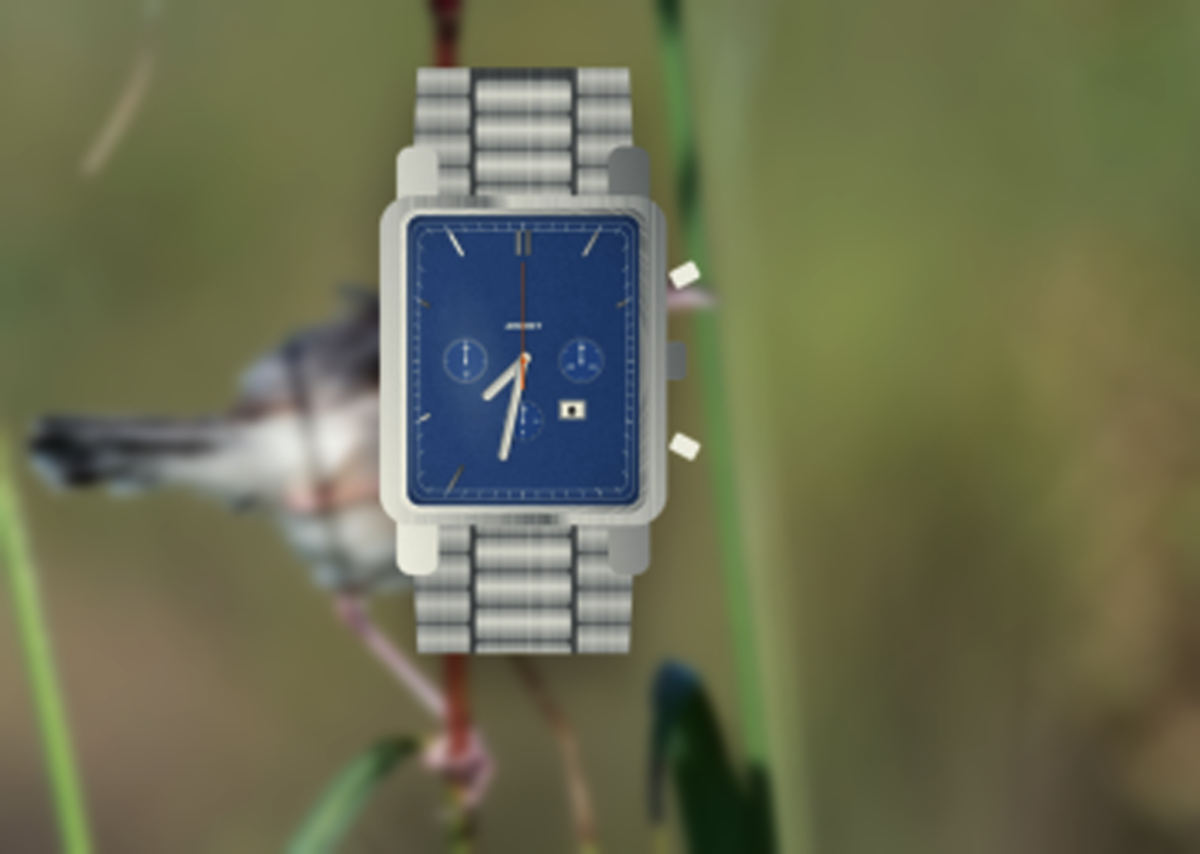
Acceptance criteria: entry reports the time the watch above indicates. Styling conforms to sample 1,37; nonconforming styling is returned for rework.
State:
7,32
